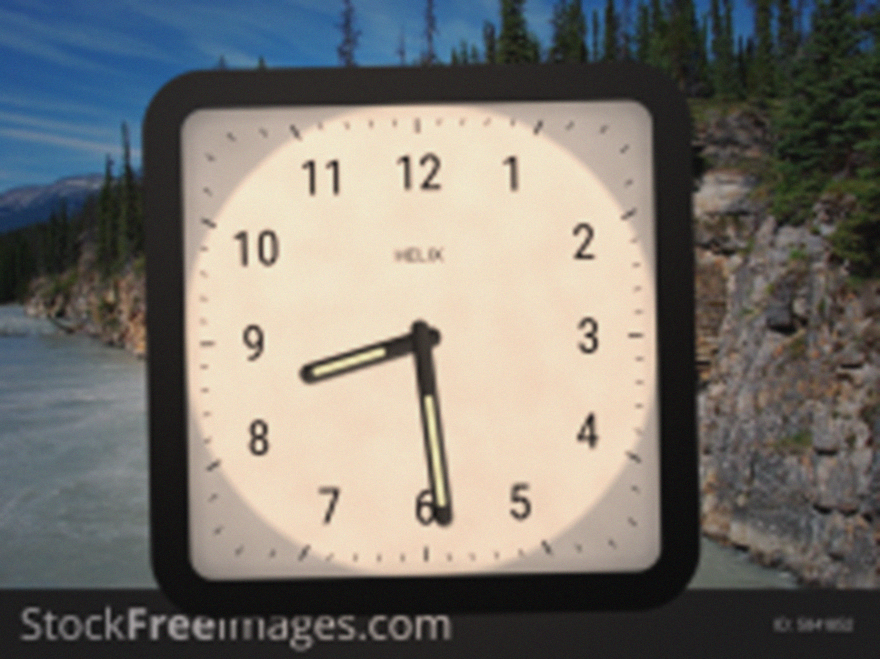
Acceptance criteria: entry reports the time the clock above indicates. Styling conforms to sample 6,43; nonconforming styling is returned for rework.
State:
8,29
